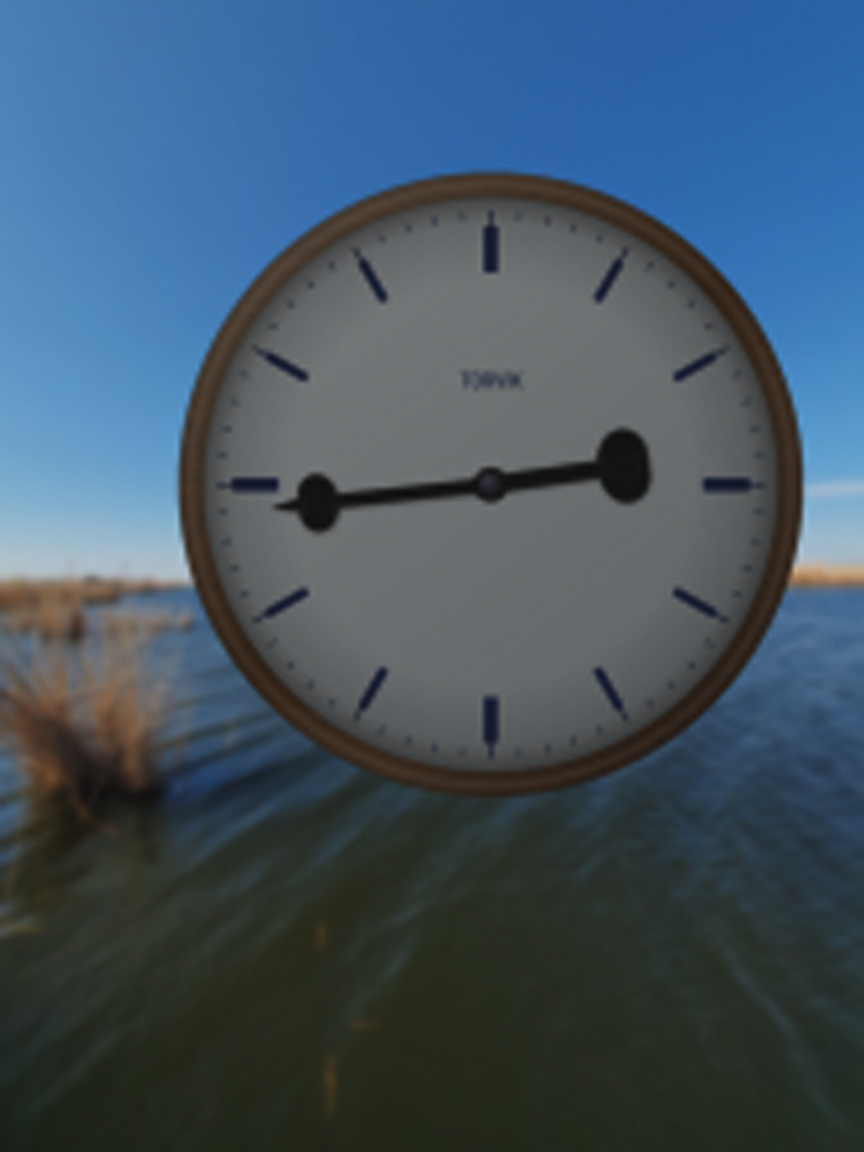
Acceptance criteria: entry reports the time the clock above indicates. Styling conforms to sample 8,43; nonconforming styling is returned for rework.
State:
2,44
